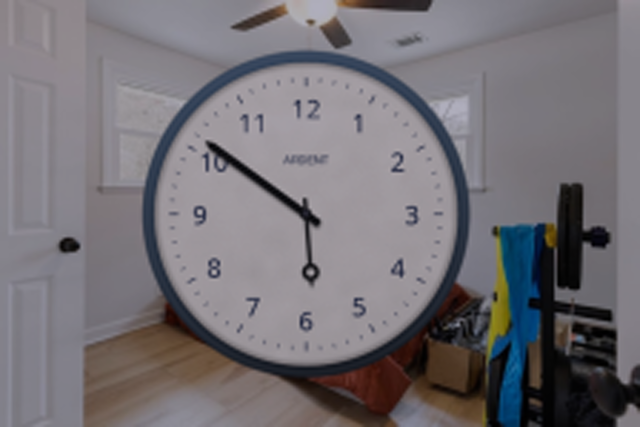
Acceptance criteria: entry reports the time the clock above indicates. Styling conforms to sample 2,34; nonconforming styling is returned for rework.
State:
5,51
